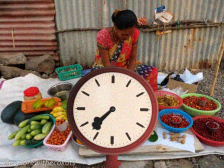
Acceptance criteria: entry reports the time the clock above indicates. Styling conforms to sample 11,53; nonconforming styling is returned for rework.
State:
7,37
